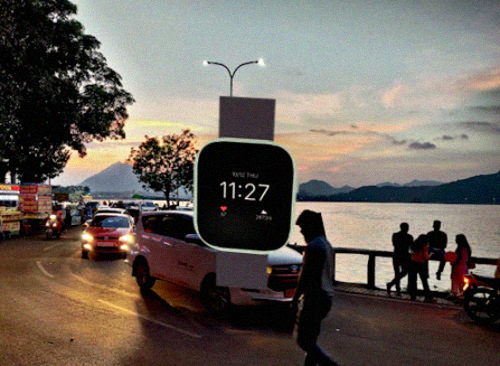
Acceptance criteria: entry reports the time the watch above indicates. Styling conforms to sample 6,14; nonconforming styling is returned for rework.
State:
11,27
